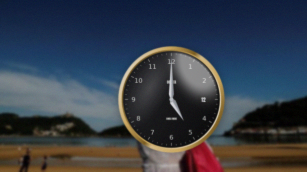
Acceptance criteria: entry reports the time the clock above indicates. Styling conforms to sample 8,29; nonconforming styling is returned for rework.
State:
5,00
